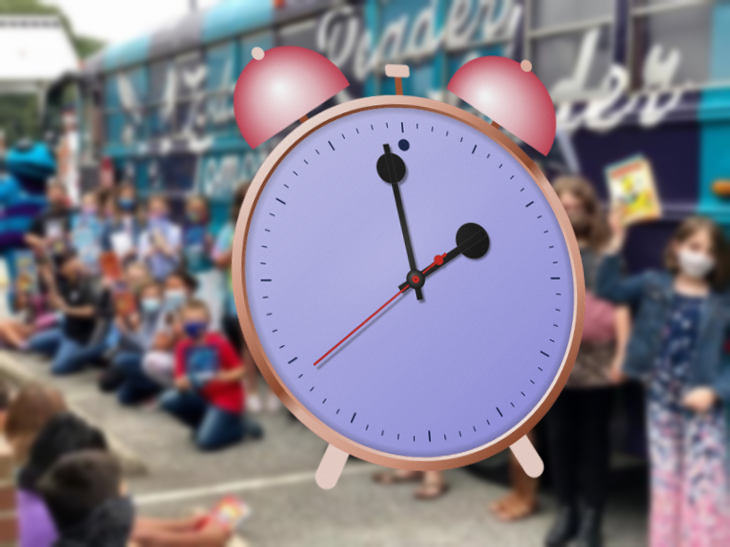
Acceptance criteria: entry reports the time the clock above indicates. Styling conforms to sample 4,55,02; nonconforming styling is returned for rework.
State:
1,58,39
